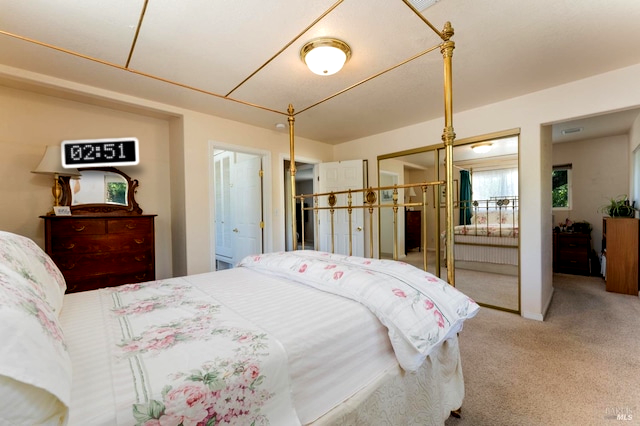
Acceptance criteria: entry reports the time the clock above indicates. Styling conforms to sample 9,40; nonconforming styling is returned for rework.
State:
2,51
